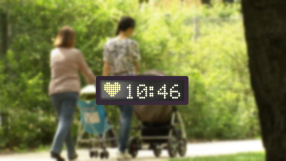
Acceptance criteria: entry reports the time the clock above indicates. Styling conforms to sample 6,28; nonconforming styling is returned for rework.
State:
10,46
